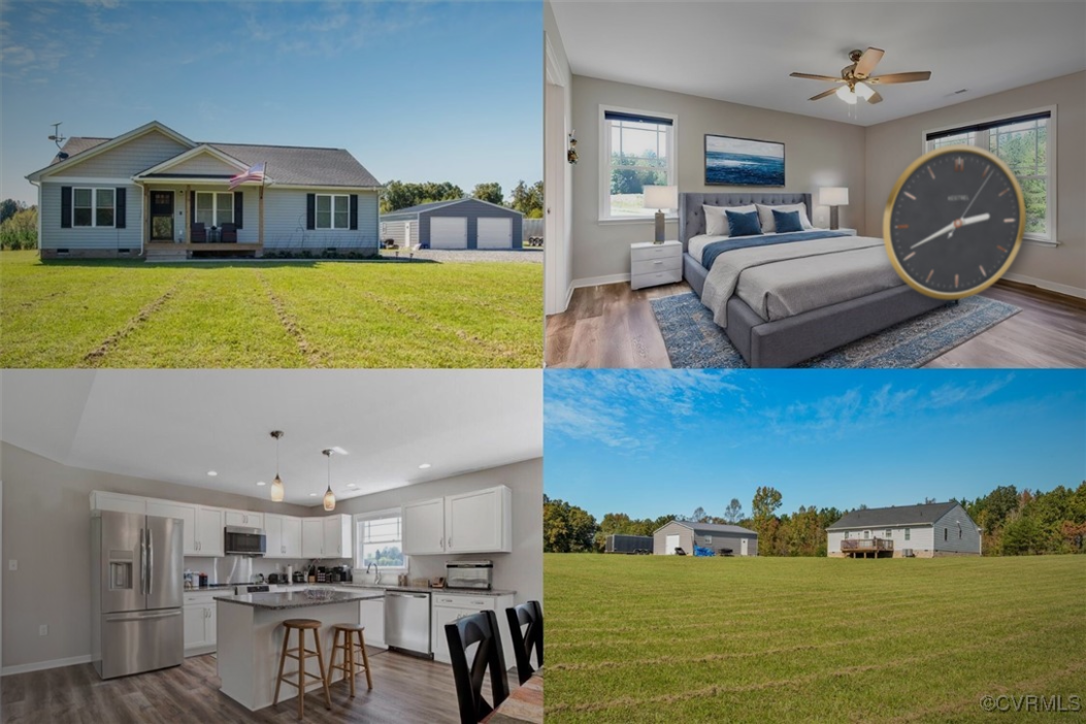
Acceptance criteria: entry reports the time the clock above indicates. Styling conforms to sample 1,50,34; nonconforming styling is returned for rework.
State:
2,41,06
